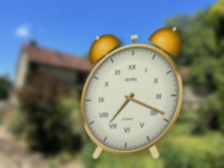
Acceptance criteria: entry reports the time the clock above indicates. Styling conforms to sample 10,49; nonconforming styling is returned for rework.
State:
7,19
